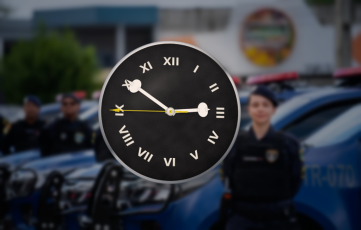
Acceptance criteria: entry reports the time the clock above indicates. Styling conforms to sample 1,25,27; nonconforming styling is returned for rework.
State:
2,50,45
